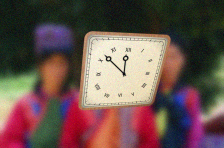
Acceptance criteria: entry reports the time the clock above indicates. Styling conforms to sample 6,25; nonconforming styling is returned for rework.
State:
11,52
